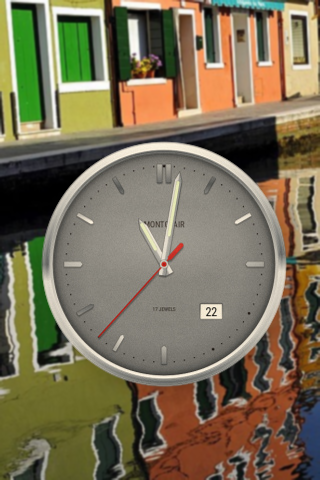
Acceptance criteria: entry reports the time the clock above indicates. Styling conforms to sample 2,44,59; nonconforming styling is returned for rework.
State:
11,01,37
